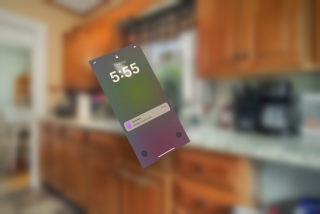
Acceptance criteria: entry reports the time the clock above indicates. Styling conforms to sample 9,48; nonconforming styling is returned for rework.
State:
5,55
